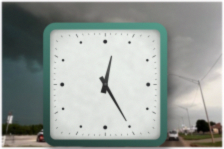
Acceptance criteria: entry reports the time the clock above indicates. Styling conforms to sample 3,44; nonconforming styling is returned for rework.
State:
12,25
